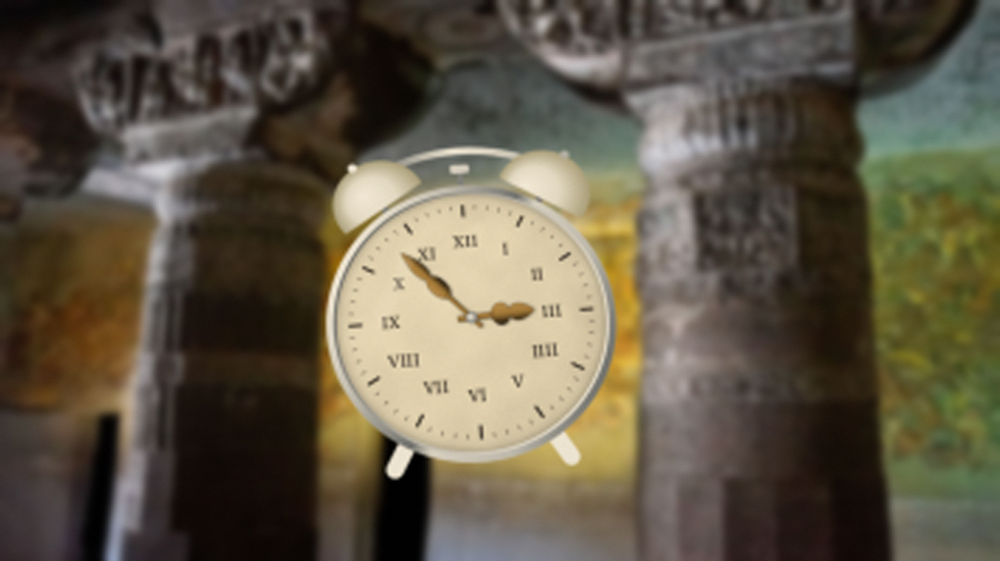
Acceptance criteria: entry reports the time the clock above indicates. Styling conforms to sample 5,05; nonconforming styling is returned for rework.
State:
2,53
